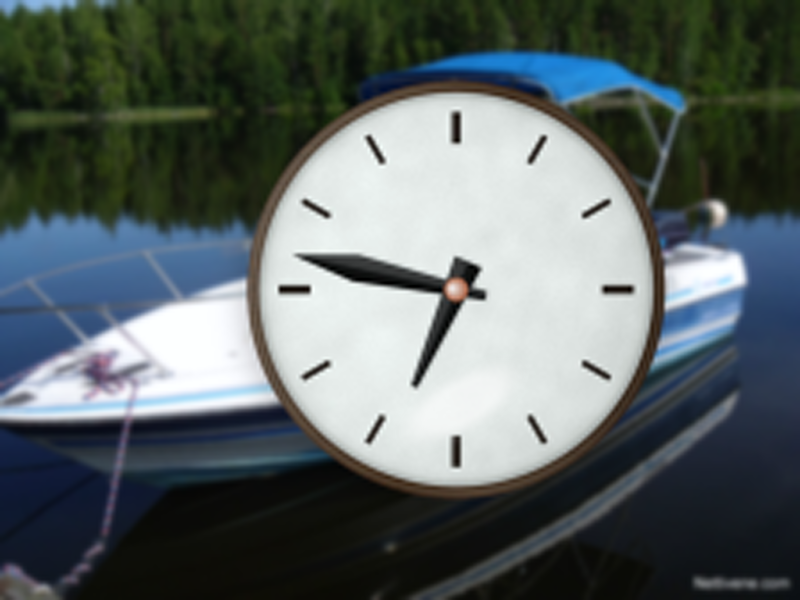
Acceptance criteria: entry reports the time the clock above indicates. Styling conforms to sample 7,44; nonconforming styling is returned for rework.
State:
6,47
